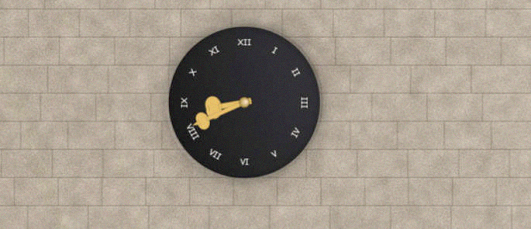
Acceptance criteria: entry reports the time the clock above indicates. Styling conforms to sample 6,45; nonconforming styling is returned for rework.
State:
8,41
